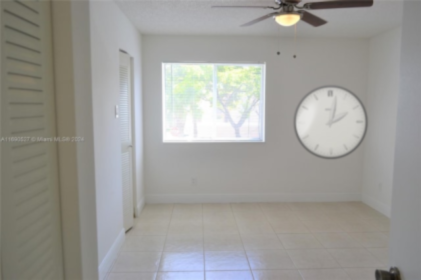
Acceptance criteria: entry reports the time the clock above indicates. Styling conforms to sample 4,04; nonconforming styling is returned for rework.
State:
2,02
